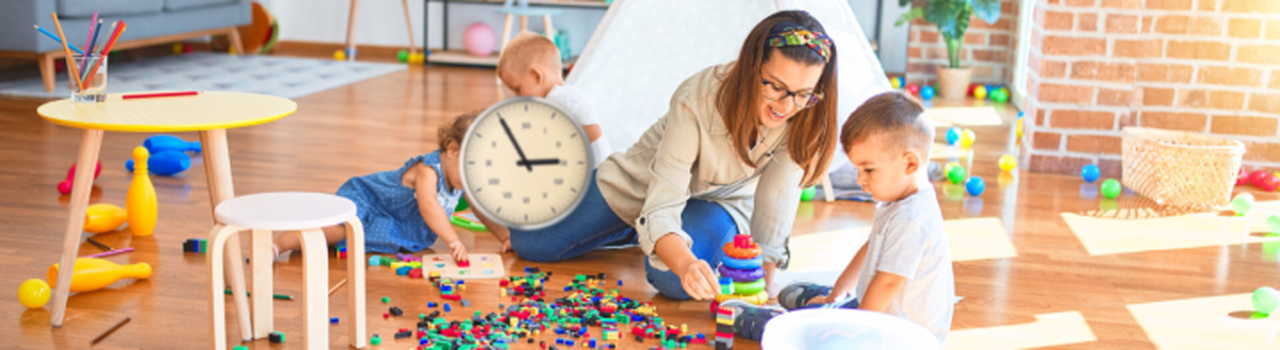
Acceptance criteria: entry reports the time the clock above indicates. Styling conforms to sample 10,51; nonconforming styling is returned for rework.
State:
2,55
